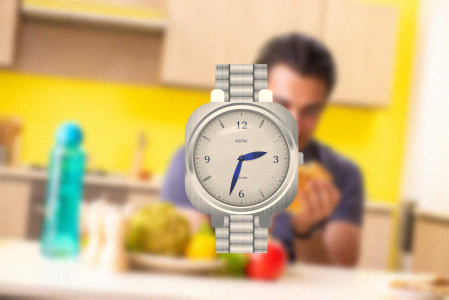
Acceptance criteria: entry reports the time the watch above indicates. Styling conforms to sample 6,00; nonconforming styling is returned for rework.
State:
2,33
